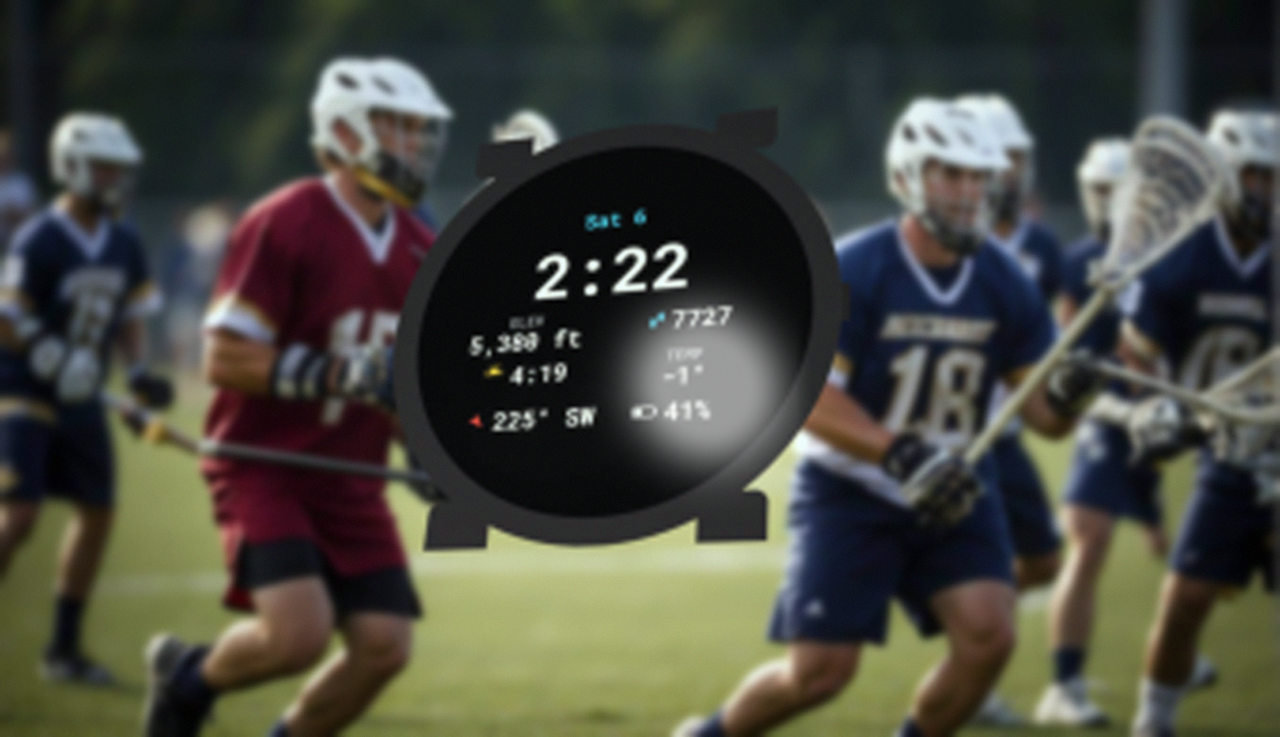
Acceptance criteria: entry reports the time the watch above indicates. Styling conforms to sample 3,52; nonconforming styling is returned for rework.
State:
2,22
